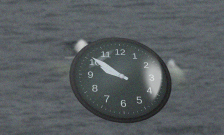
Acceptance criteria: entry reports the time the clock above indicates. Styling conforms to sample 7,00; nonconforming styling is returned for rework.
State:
9,51
